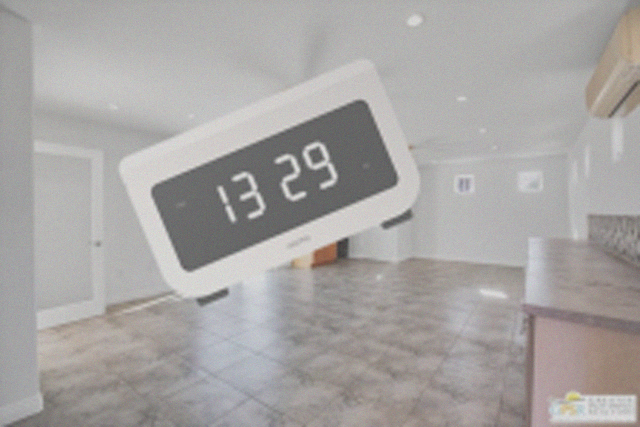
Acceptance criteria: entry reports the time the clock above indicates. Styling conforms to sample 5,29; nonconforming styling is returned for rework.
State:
13,29
